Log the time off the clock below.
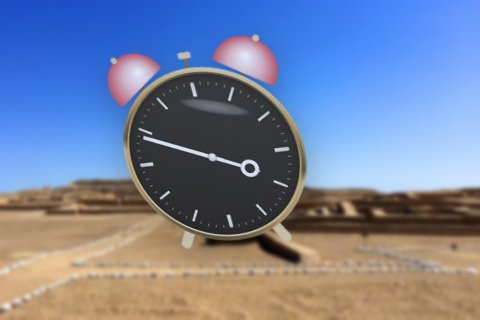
3:49
